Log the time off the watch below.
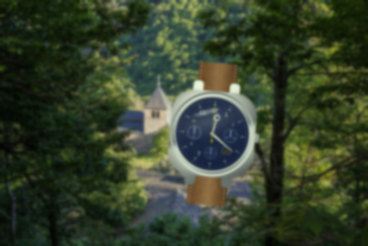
12:21
